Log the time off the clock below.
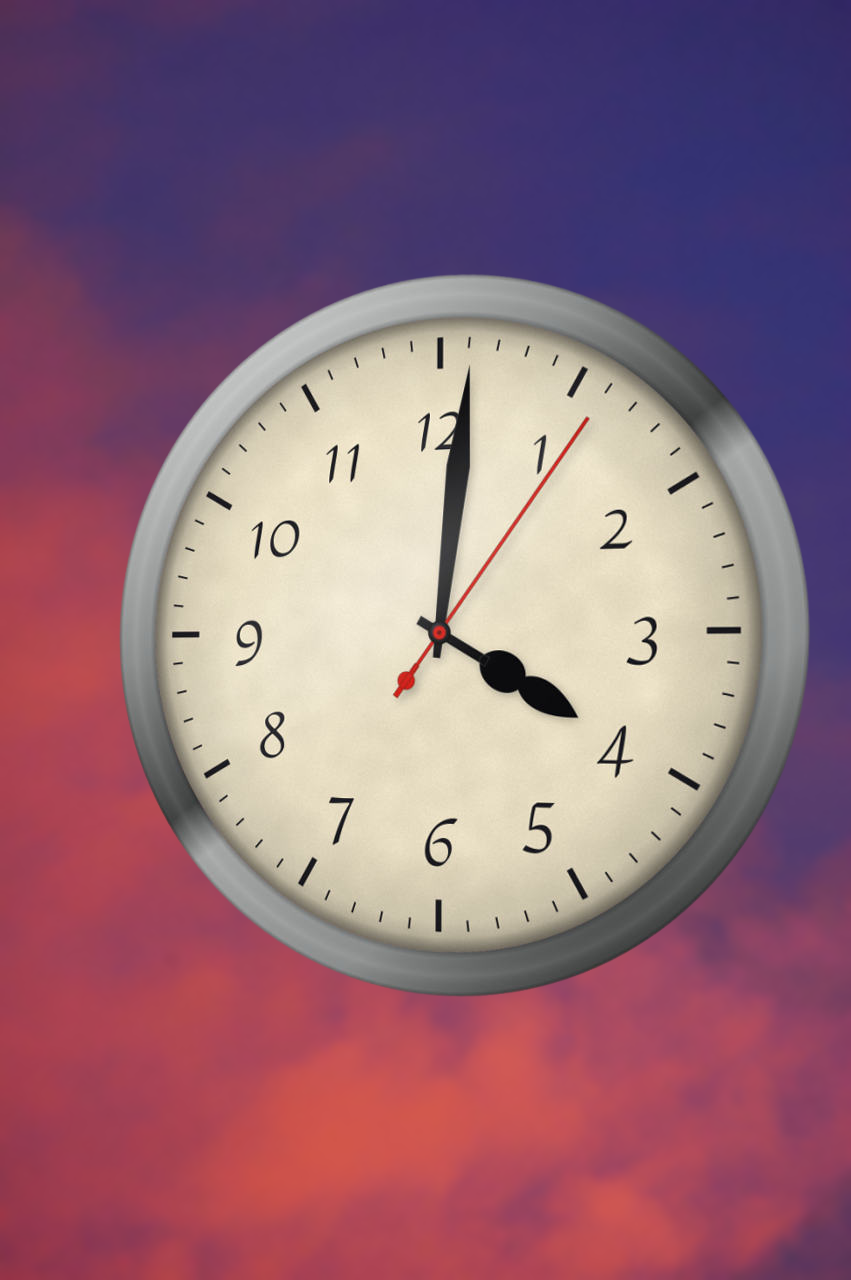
4:01:06
